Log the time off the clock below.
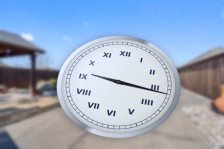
9:16
